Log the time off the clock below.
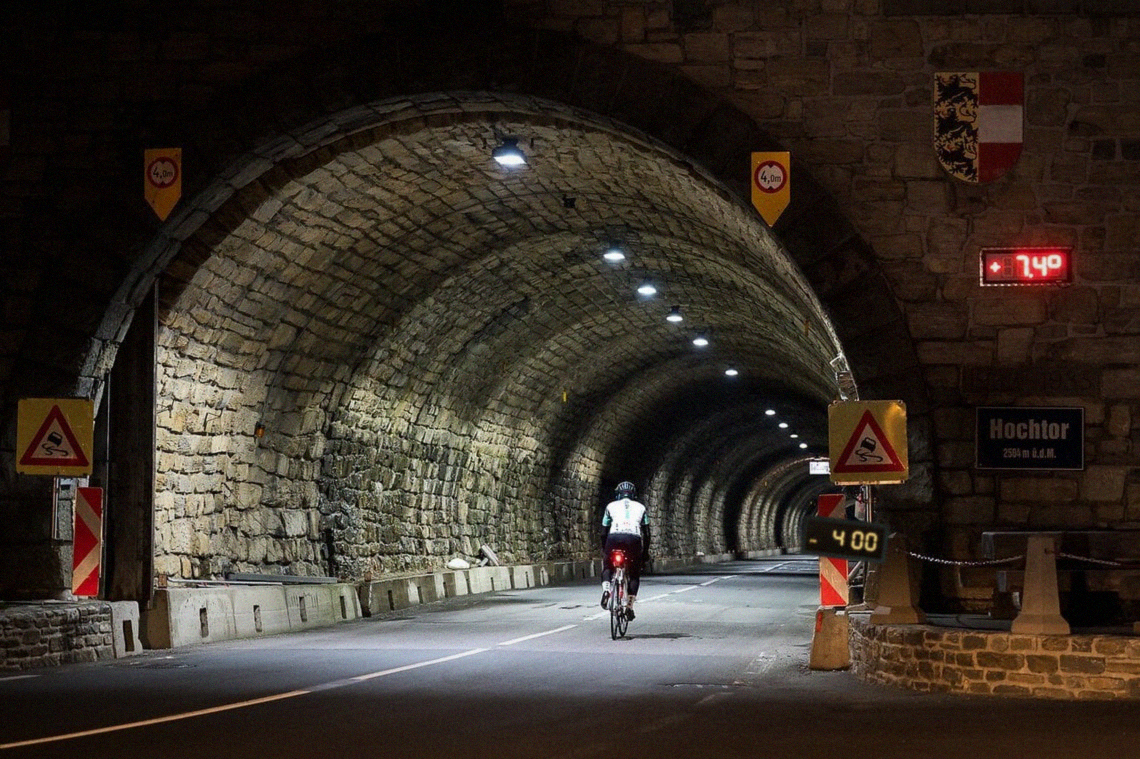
4:00
